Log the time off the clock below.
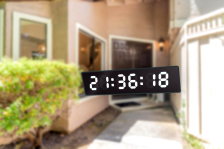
21:36:18
